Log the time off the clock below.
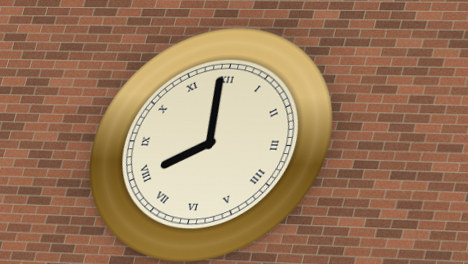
7:59
